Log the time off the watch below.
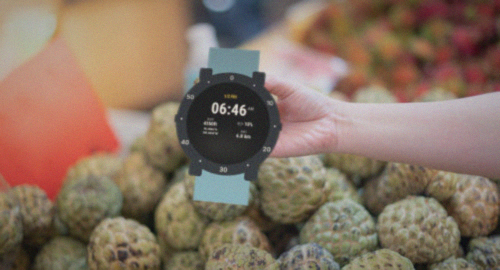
6:46
